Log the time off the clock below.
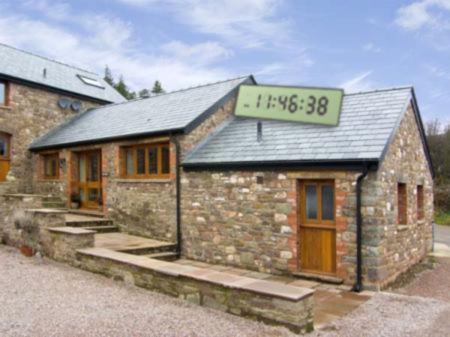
11:46:38
